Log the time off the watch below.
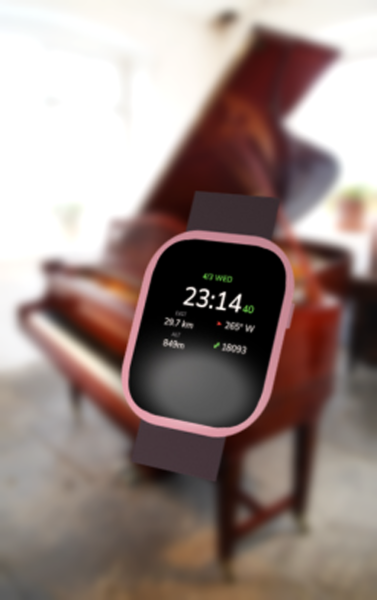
23:14
